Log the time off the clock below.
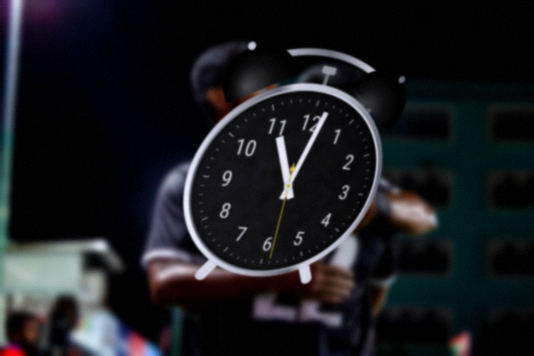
11:01:29
